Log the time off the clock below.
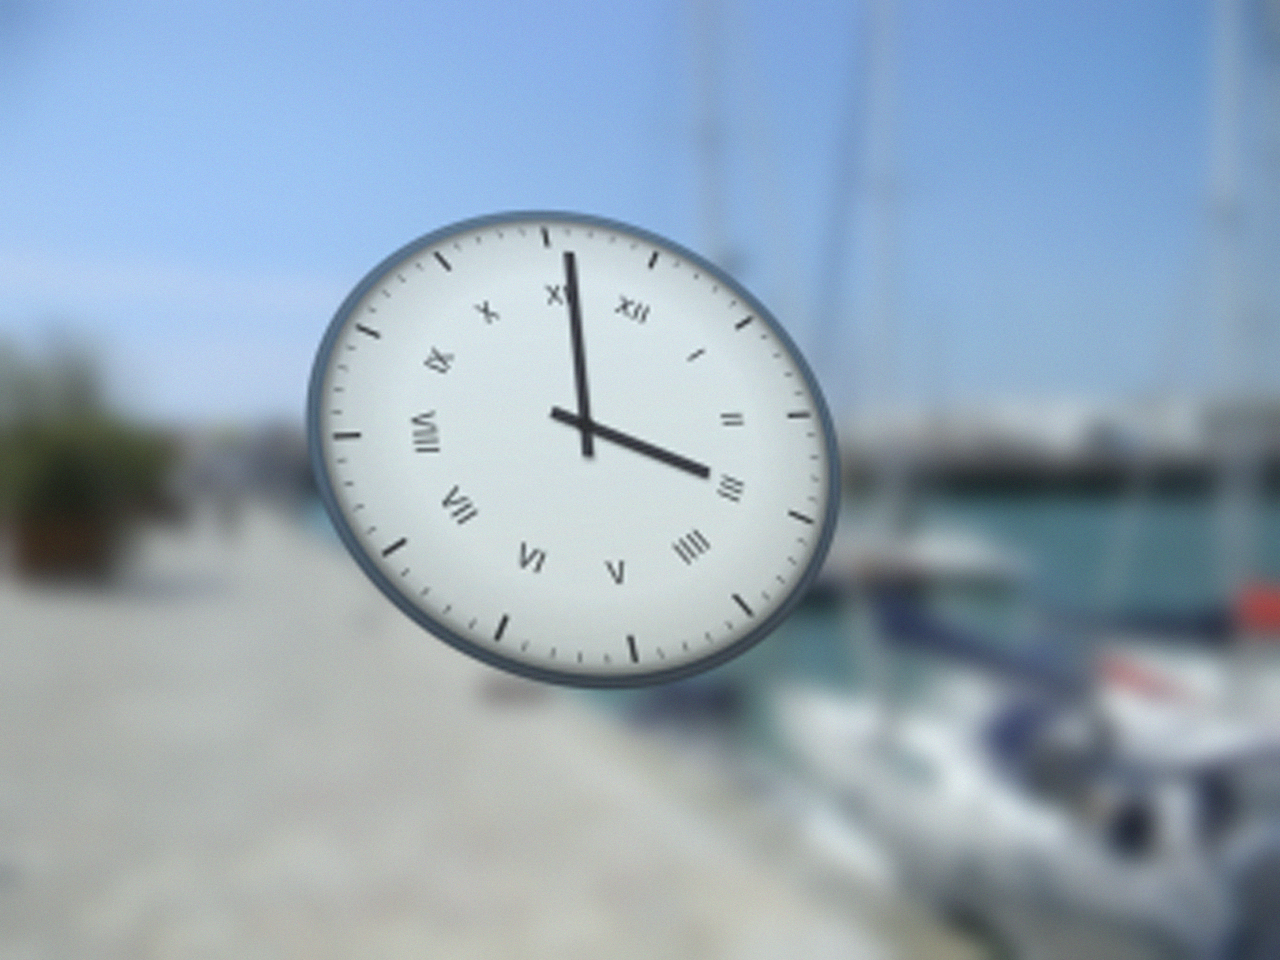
2:56
